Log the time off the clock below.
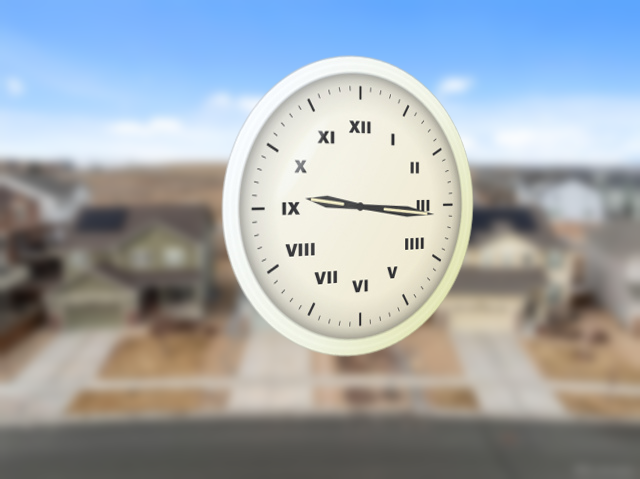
9:16
